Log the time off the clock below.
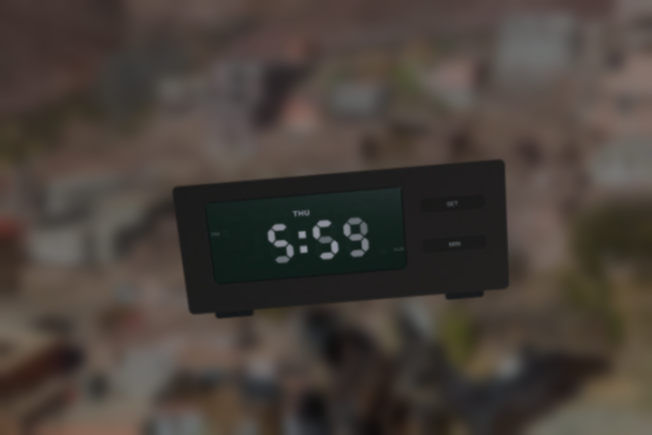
5:59
